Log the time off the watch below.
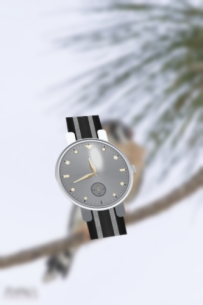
11:42
